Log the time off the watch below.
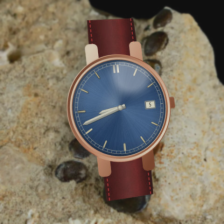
8:42
